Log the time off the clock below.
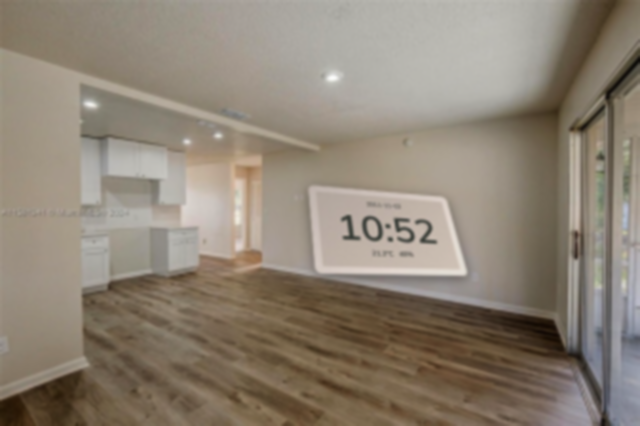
10:52
